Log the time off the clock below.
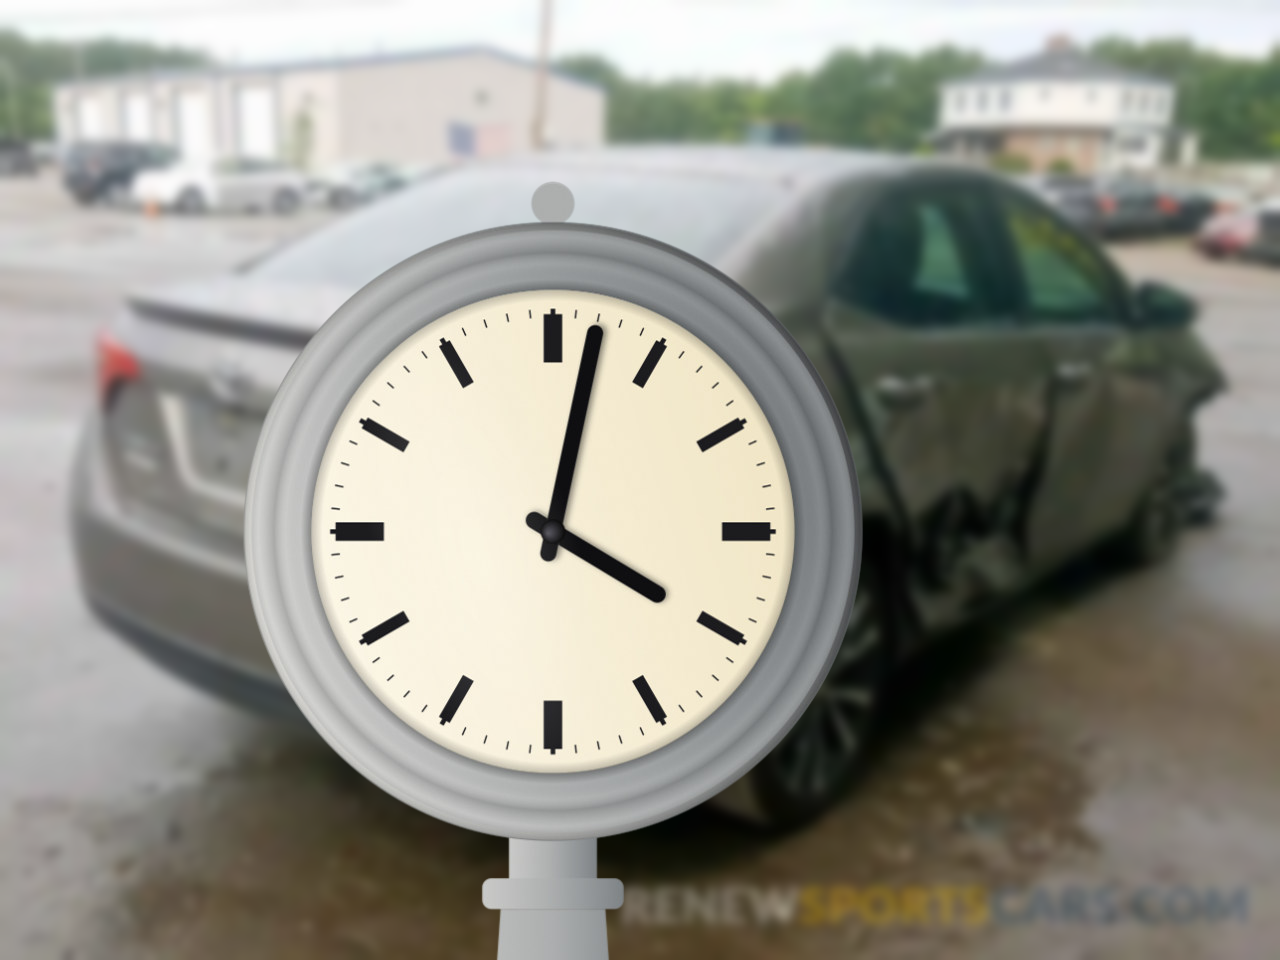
4:02
